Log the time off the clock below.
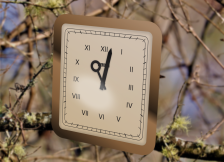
11:02
